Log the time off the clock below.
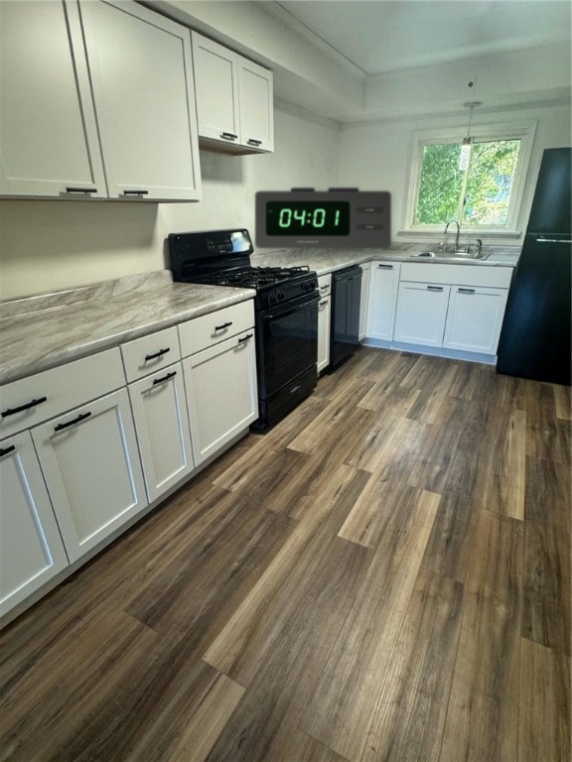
4:01
